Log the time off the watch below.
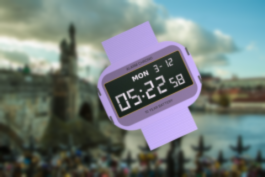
5:22:58
